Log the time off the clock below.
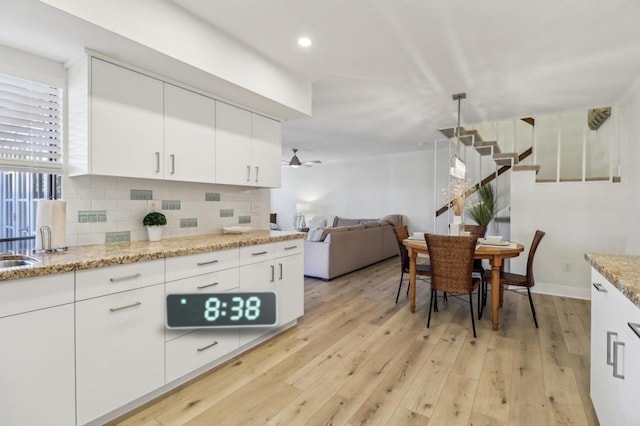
8:38
